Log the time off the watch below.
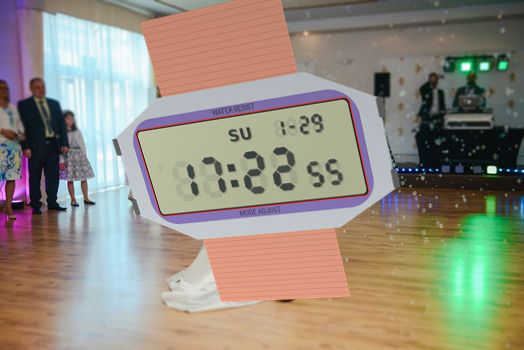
17:22:55
